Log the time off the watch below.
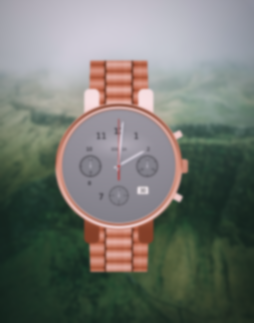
2:01
